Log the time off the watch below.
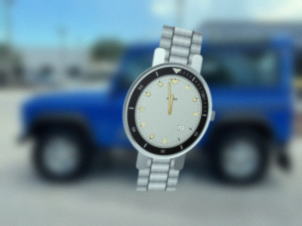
11:58
